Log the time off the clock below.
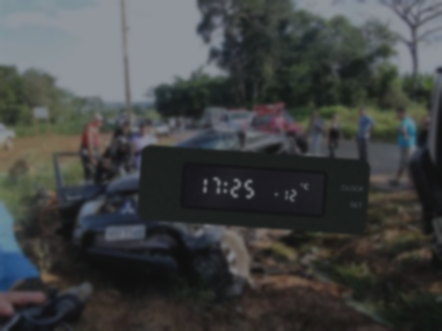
17:25
